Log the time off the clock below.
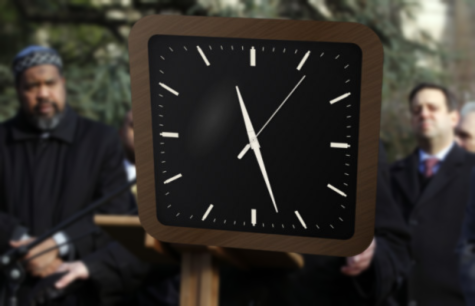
11:27:06
